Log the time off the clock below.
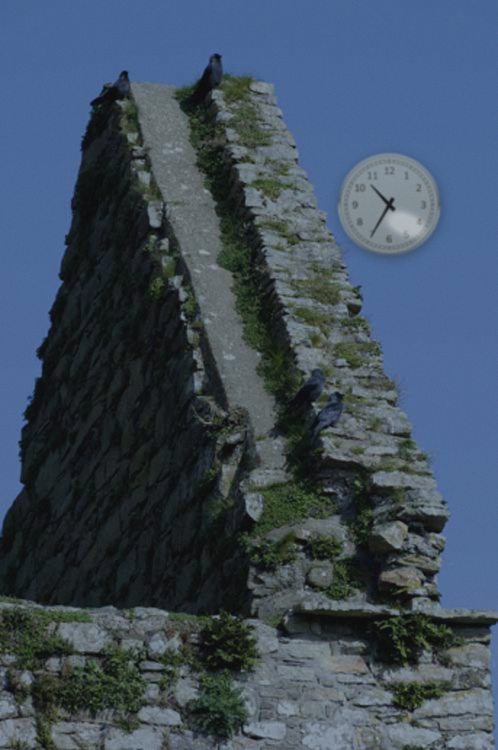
10:35
